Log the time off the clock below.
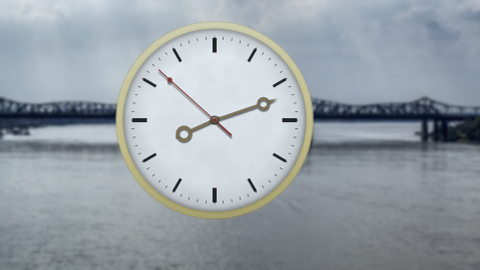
8:11:52
